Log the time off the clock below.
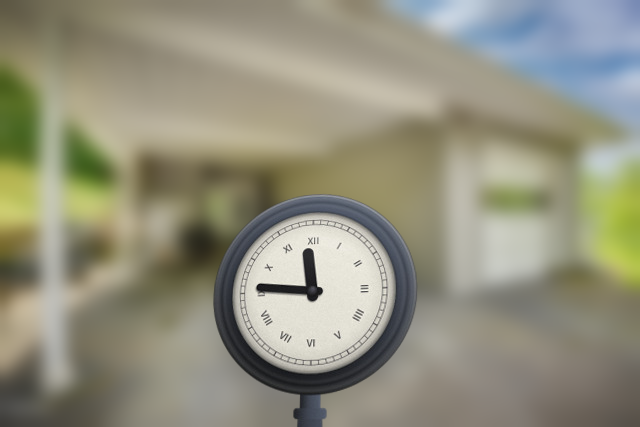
11:46
